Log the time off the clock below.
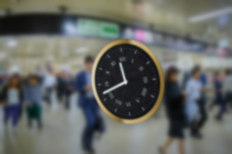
11:42
